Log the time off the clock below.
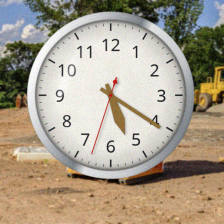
5:20:33
